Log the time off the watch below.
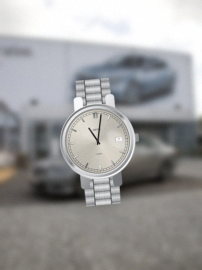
11:02
